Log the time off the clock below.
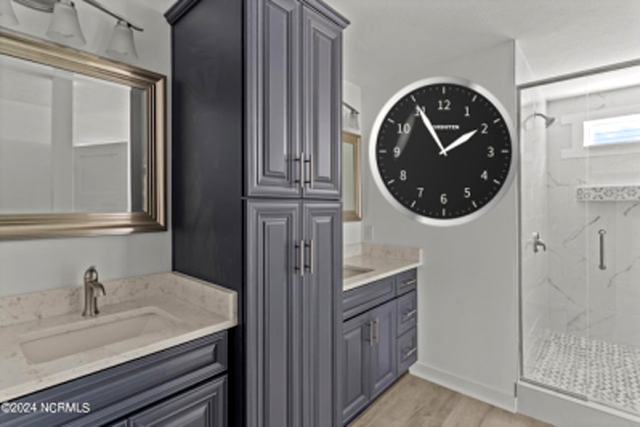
1:55
